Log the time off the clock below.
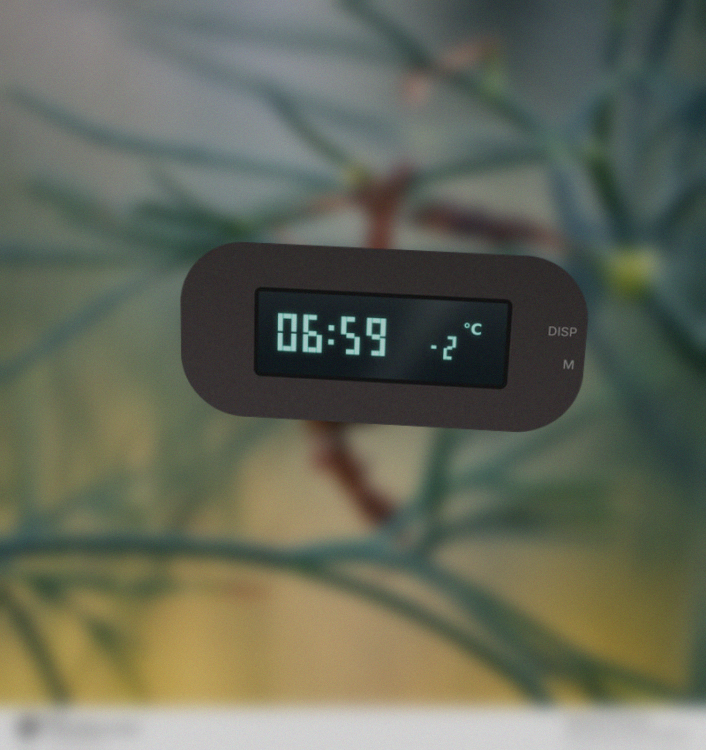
6:59
